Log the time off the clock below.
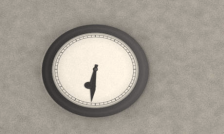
6:31
